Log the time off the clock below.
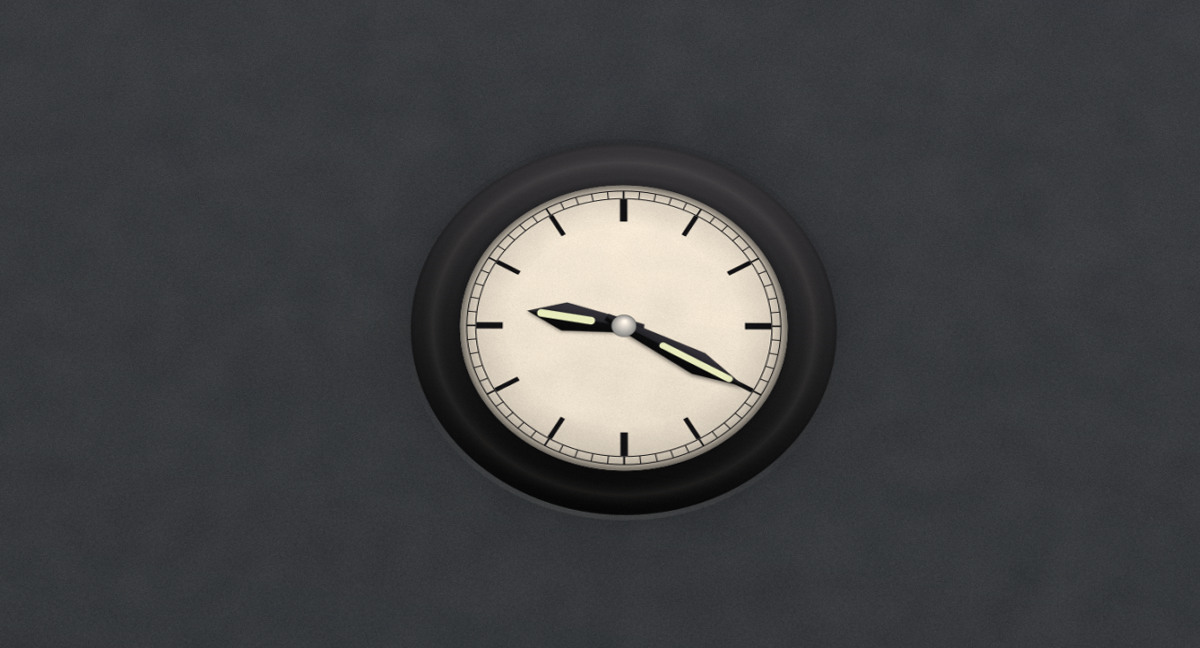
9:20
